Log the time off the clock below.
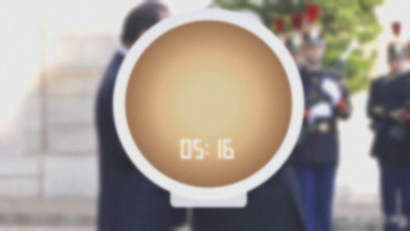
5:16
